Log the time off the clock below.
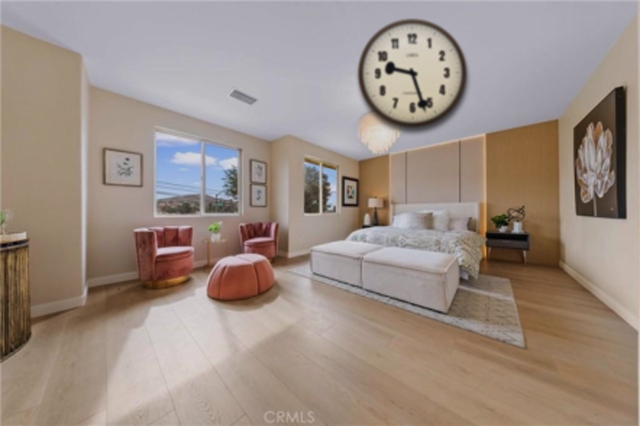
9:27
